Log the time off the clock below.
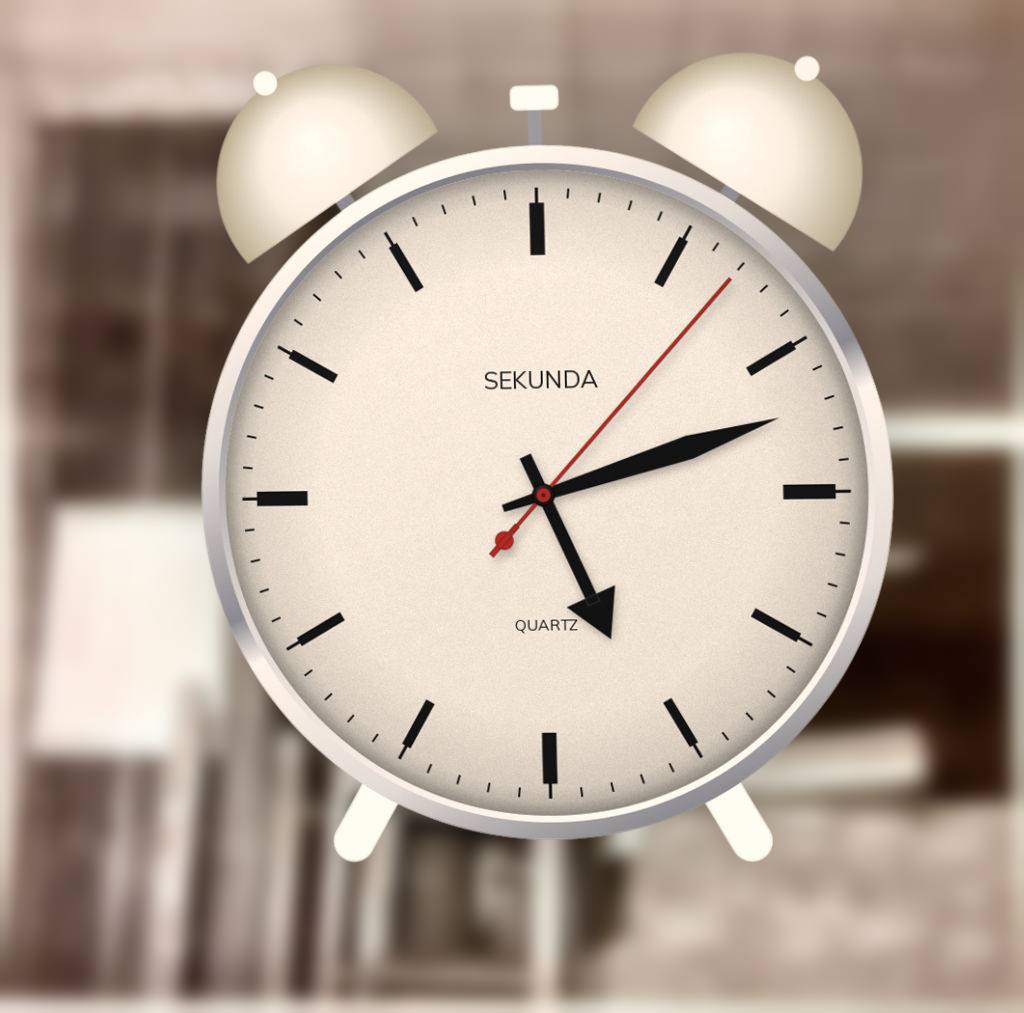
5:12:07
